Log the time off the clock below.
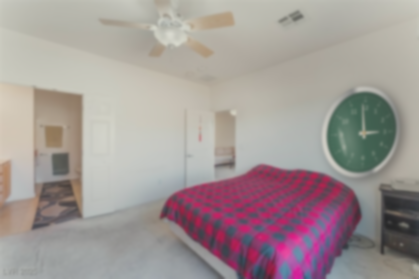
2:59
